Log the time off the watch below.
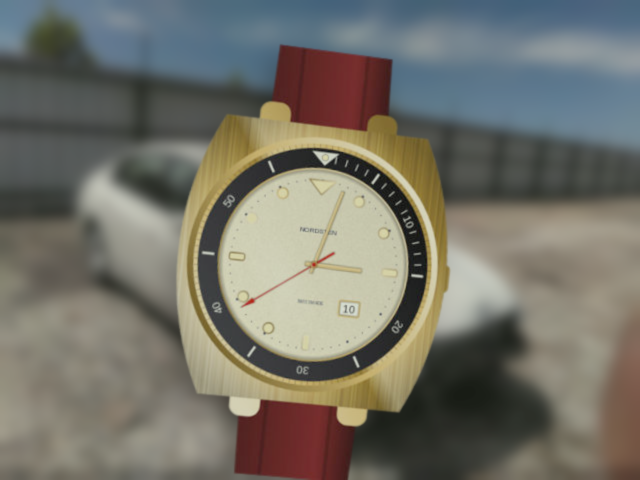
3:02:39
